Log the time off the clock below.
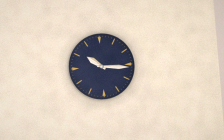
10:16
